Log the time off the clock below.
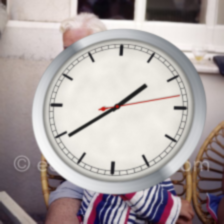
1:39:13
